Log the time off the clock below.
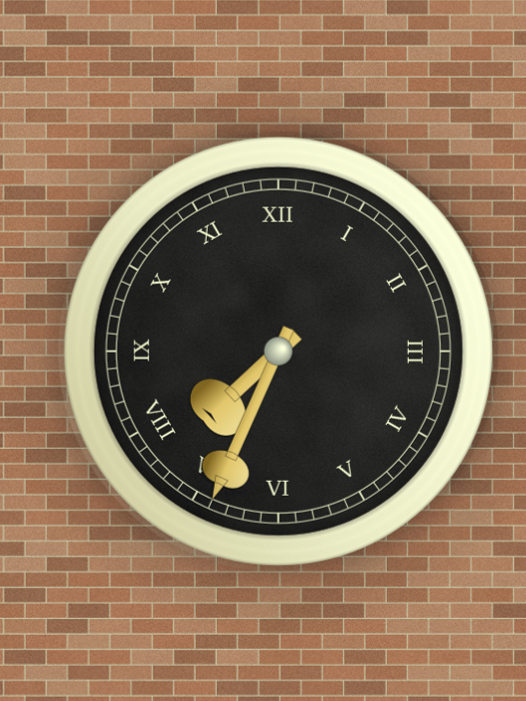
7:34
